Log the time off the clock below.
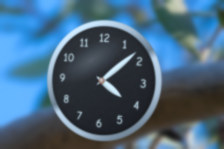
4:08
